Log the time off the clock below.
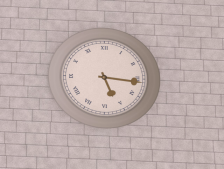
5:16
